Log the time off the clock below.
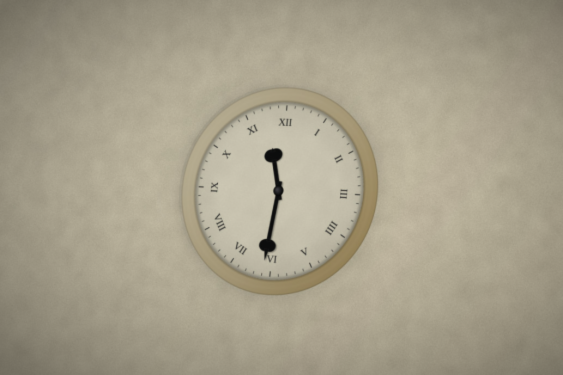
11:31
